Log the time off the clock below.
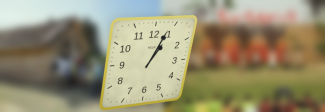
1:04
